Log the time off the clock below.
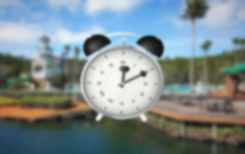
12:10
